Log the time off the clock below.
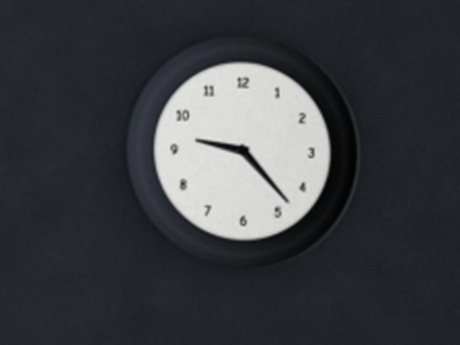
9:23
